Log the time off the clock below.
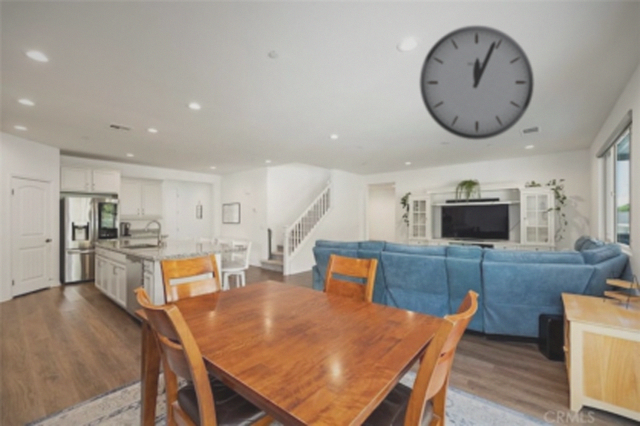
12:04
